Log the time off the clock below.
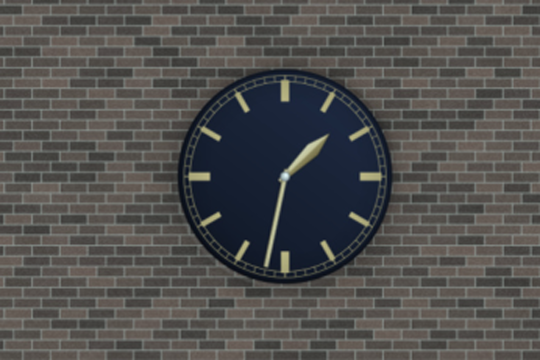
1:32
